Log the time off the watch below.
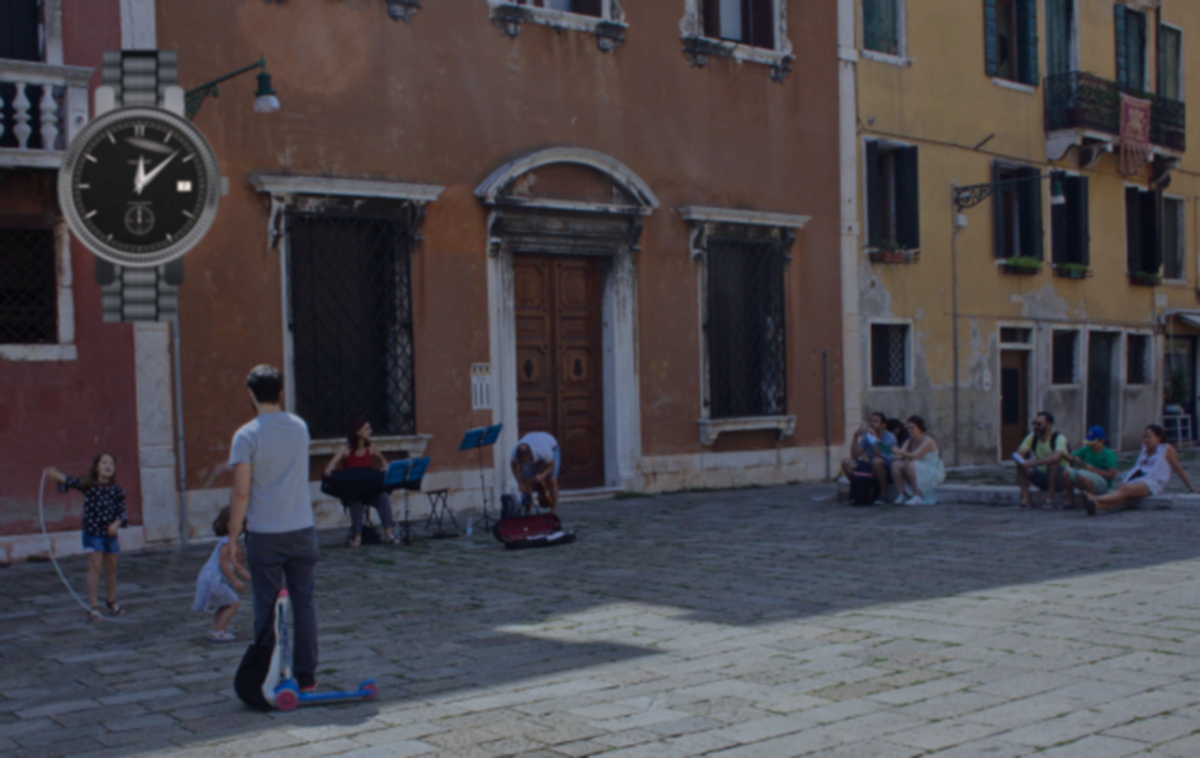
12:08
